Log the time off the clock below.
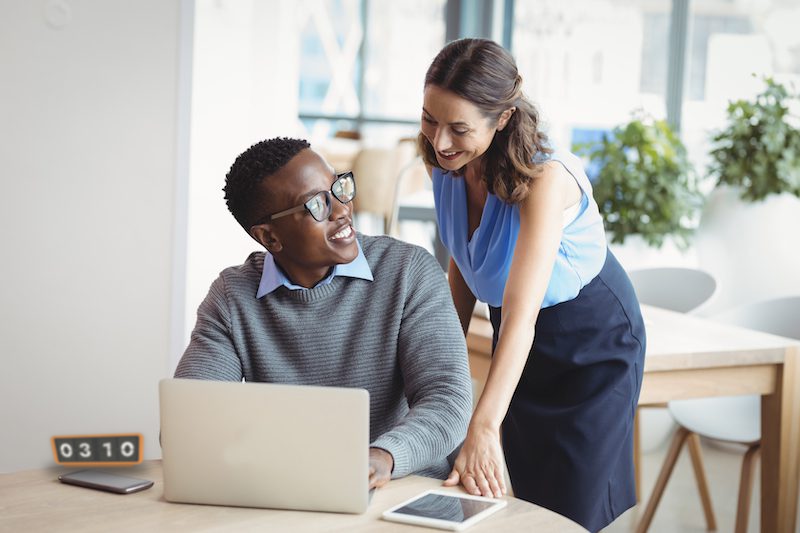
3:10
